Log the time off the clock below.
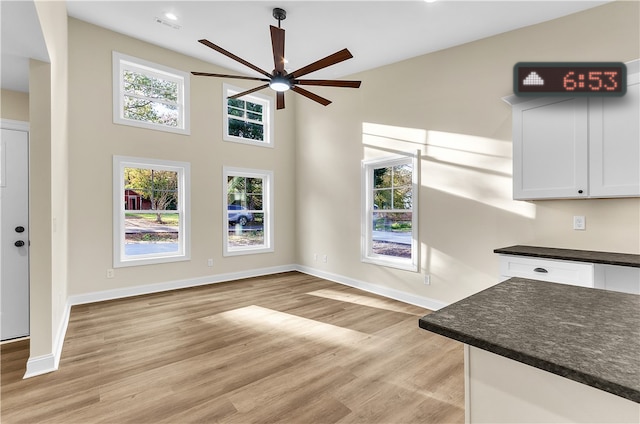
6:53
